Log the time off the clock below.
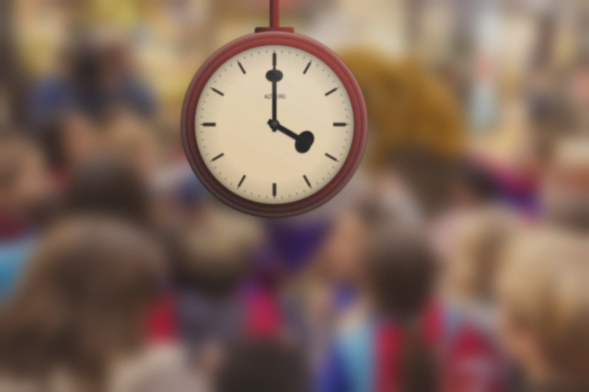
4:00
